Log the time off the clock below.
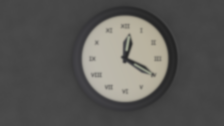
12:20
